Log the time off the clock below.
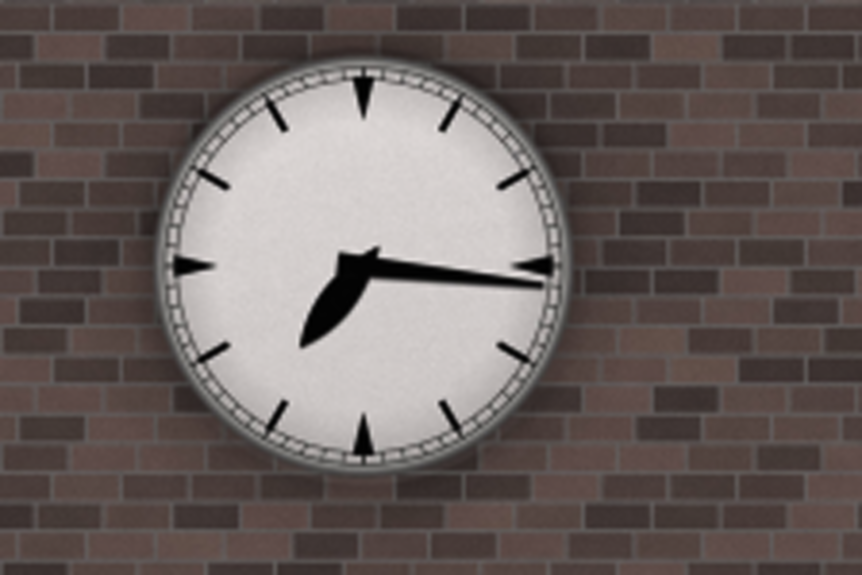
7:16
